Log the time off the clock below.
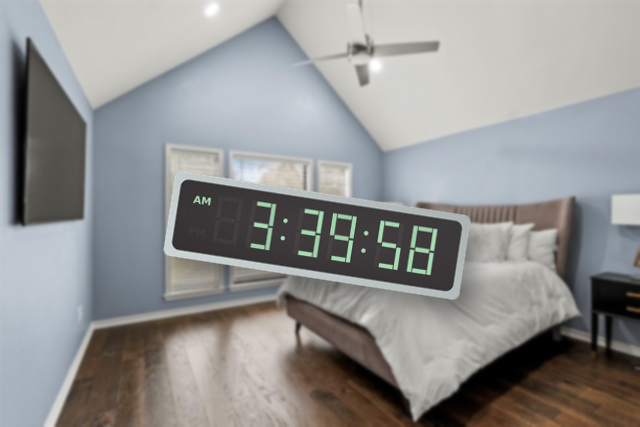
3:39:58
